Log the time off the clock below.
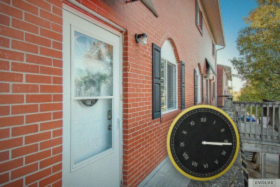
3:16
